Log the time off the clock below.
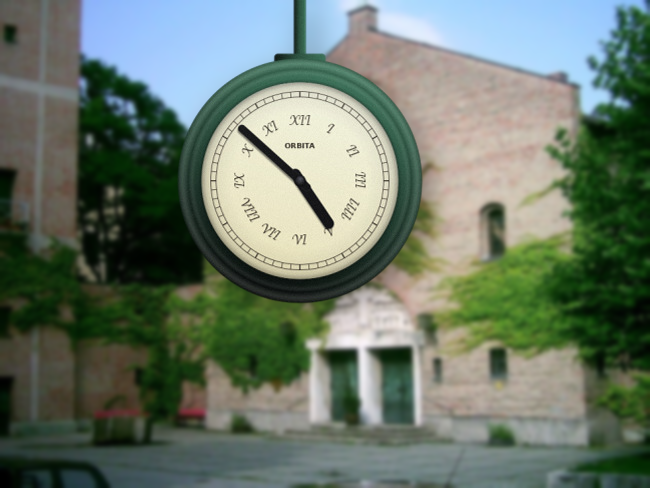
4:52
